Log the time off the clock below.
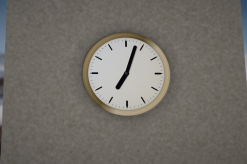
7:03
